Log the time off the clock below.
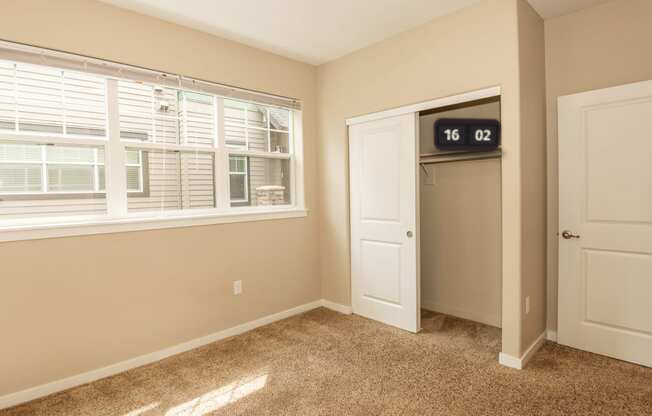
16:02
